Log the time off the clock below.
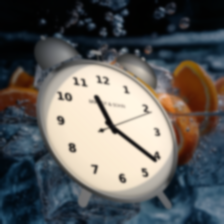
11:21:11
